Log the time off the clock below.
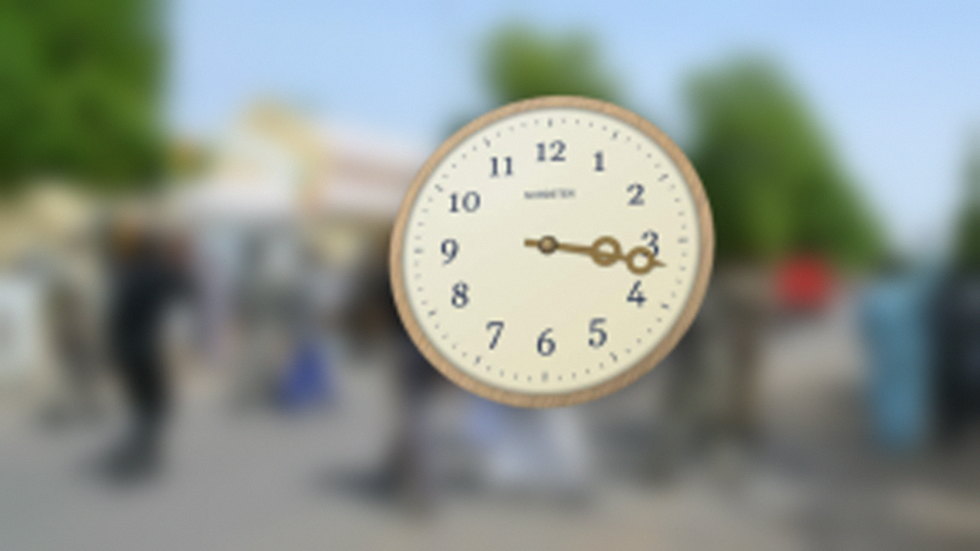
3:17
